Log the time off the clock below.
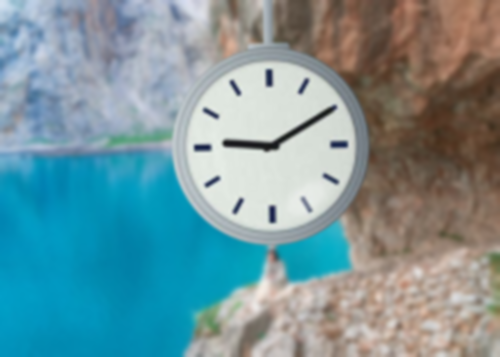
9:10
